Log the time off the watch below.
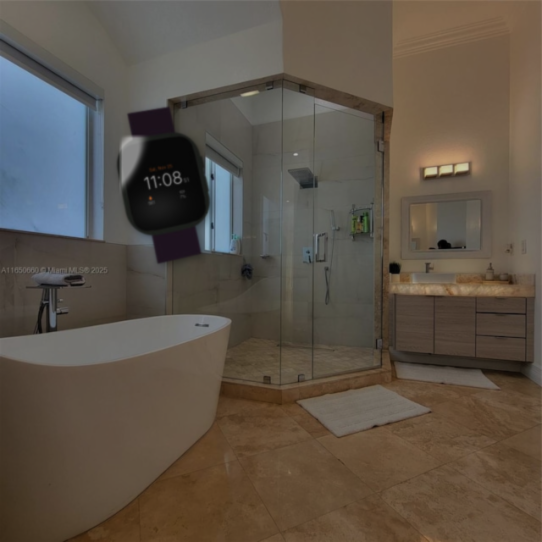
11:08
